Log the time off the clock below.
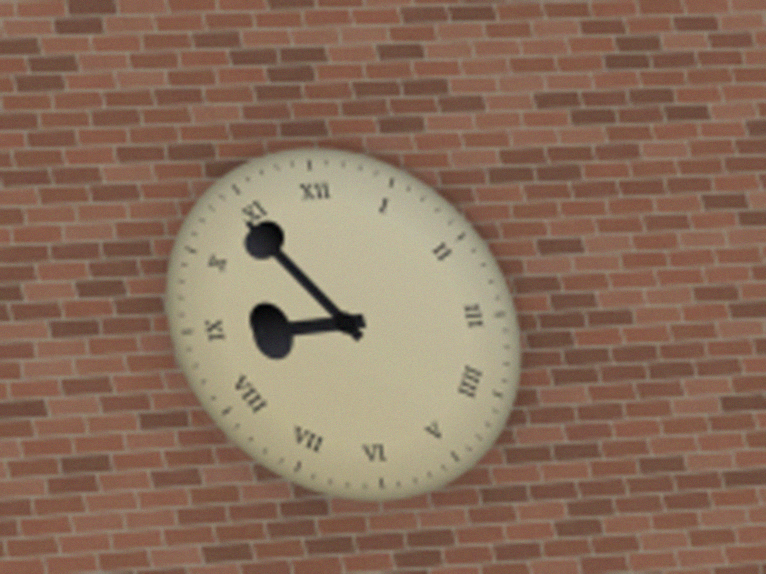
8:54
